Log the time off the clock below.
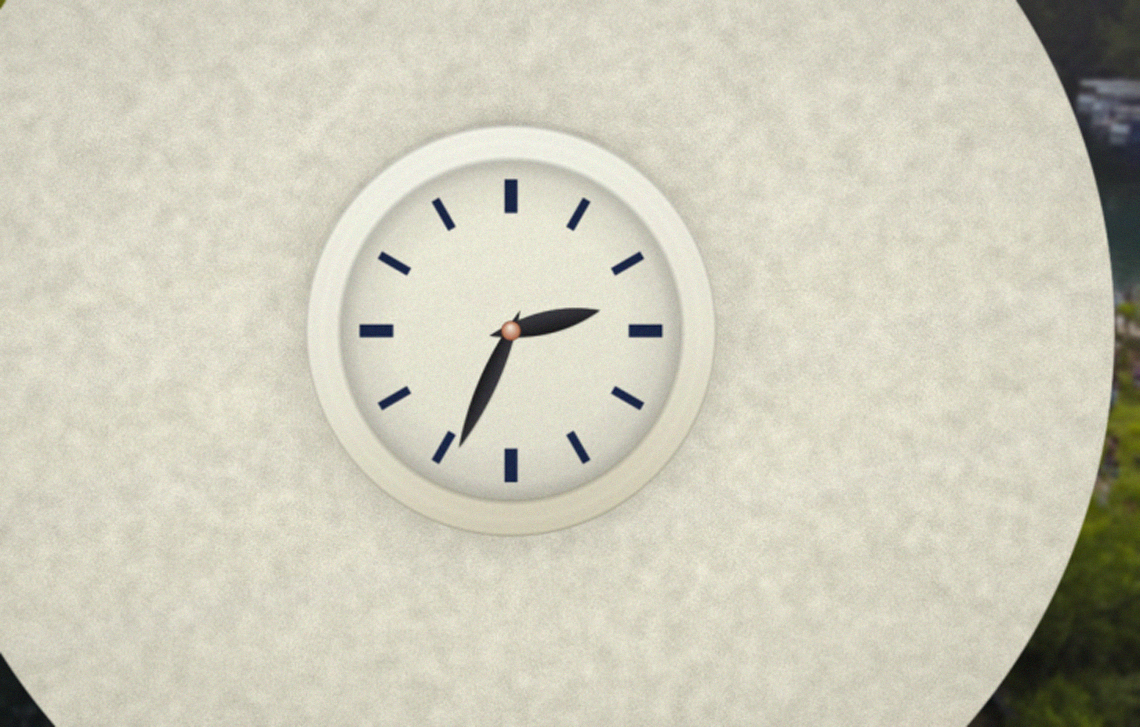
2:34
